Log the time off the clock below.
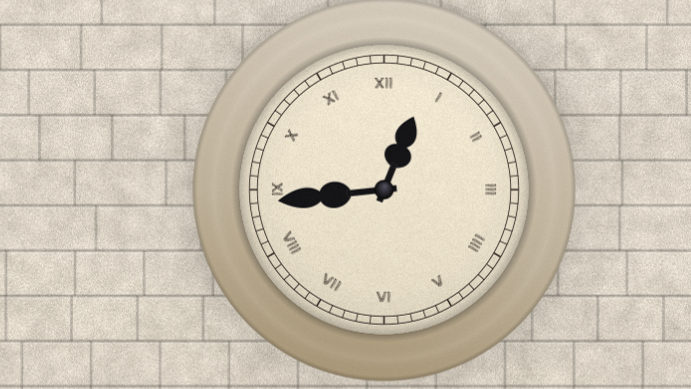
12:44
